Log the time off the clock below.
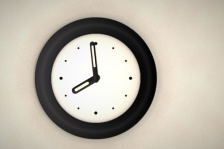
7:59
